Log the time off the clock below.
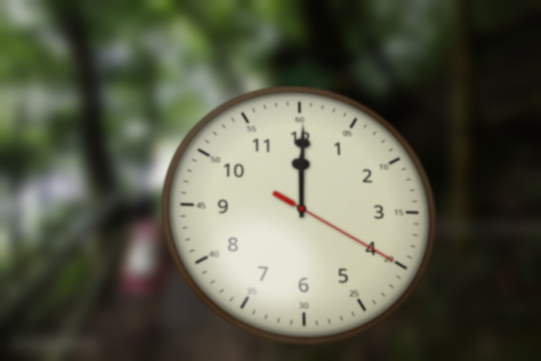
12:00:20
